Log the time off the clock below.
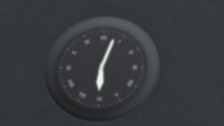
6:03
